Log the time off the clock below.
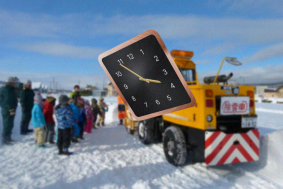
3:54
